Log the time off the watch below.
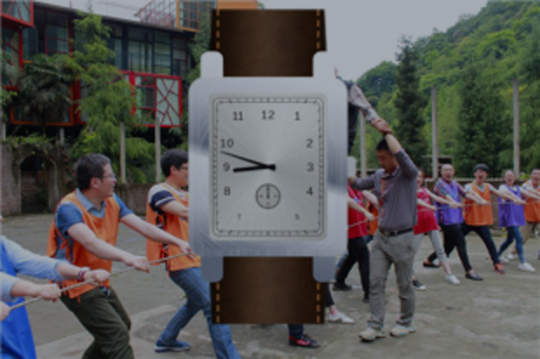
8:48
